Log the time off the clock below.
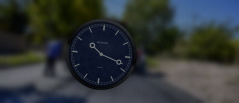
10:18
